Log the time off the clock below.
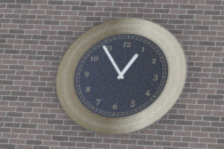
12:54
